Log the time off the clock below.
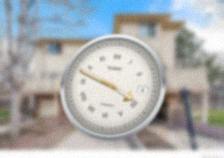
3:48
